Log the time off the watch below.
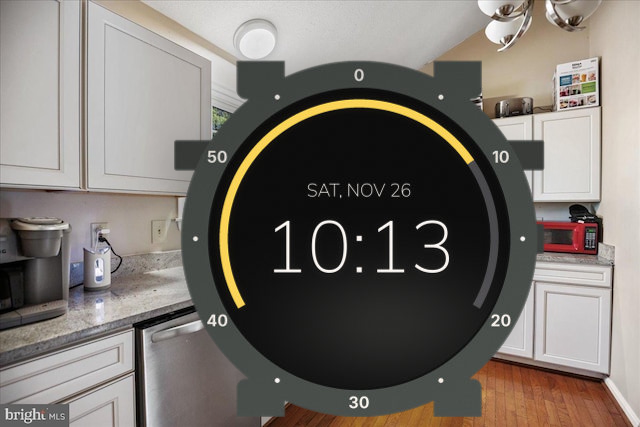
10:13
